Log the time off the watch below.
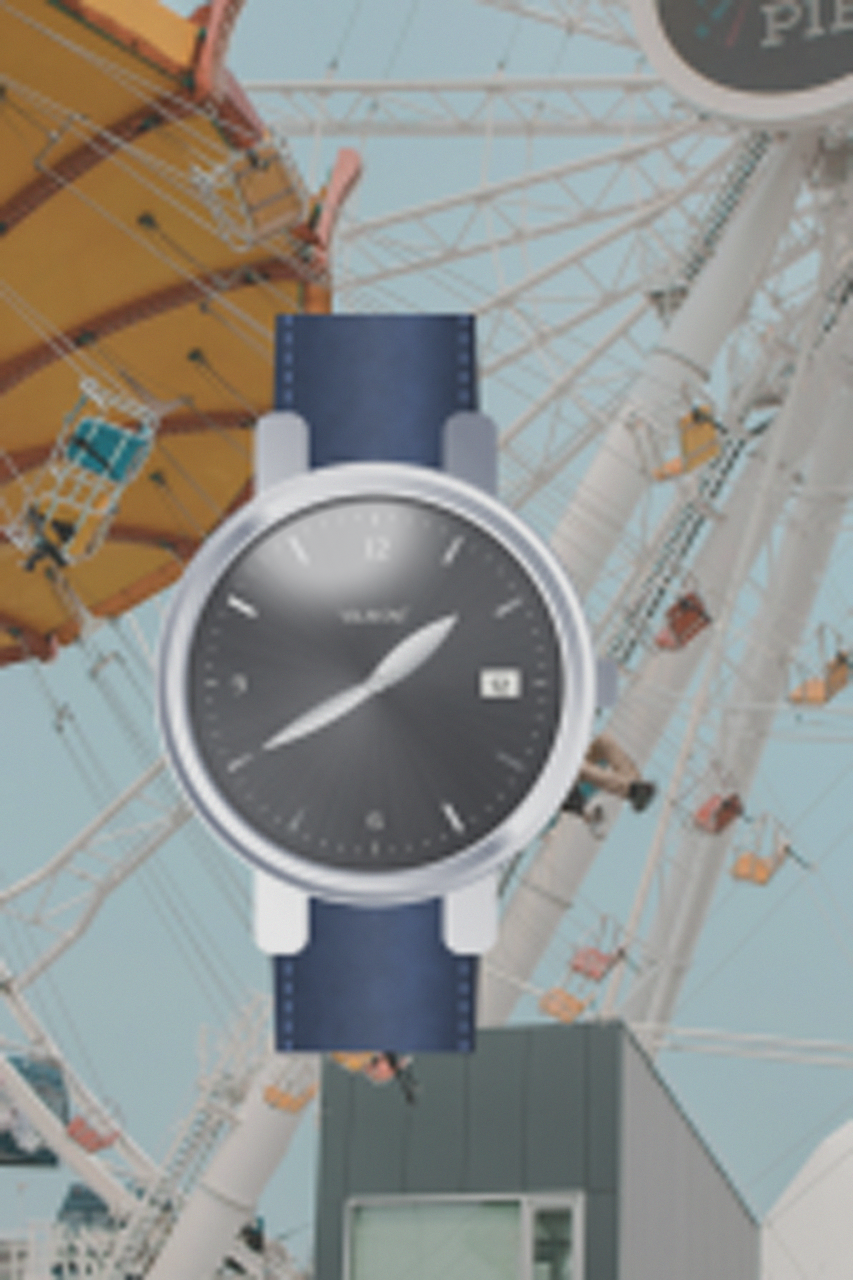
1:40
